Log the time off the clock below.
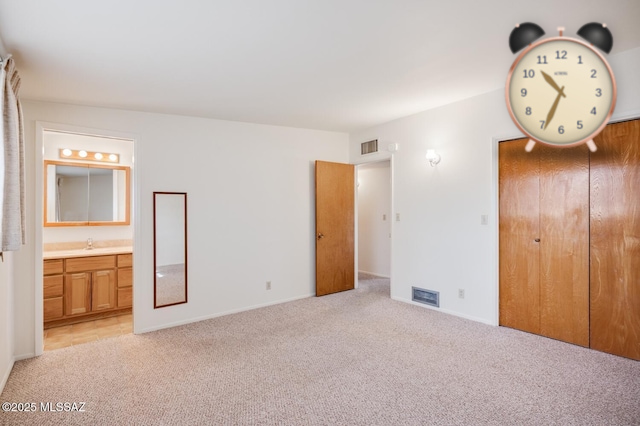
10:34
